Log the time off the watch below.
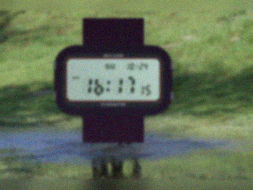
16:17
